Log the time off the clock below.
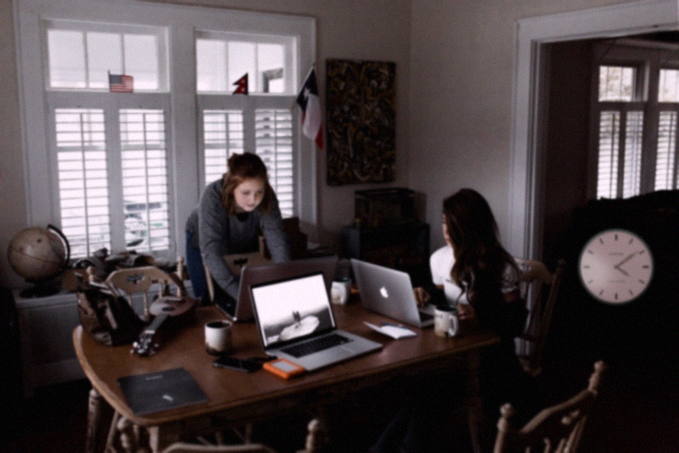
4:09
